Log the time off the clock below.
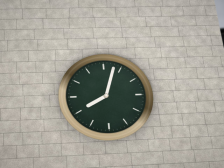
8:03
